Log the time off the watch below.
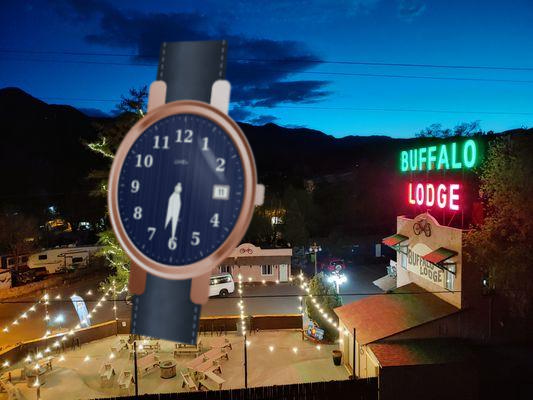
6:30
